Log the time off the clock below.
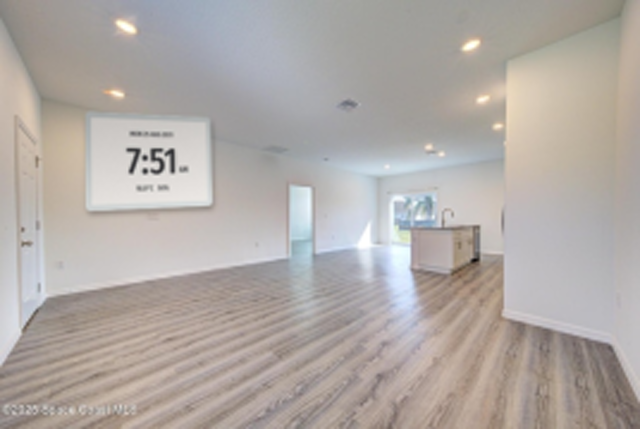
7:51
